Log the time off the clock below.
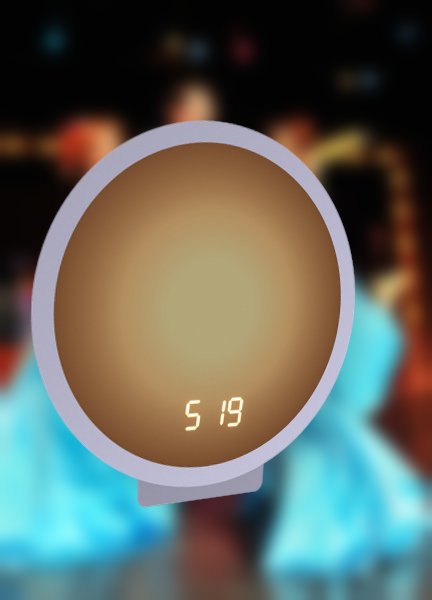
5:19
